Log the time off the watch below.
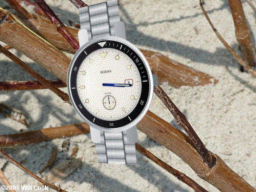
3:16
